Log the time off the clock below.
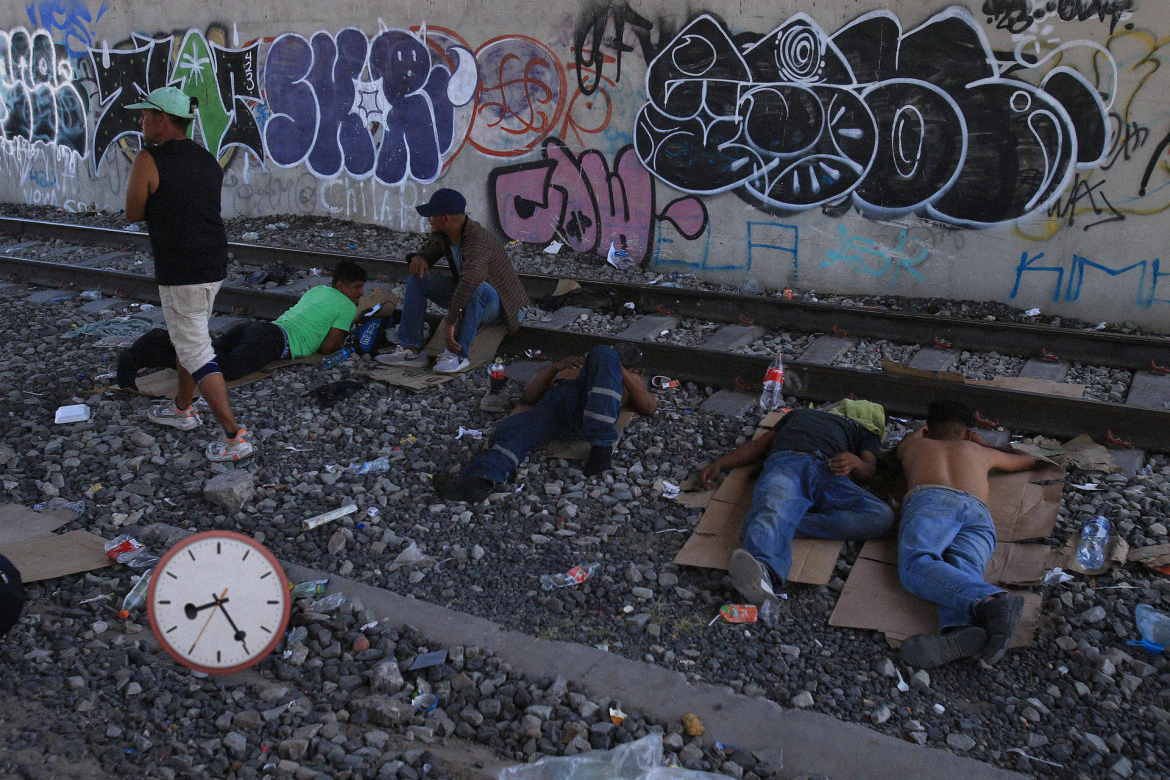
8:24:35
